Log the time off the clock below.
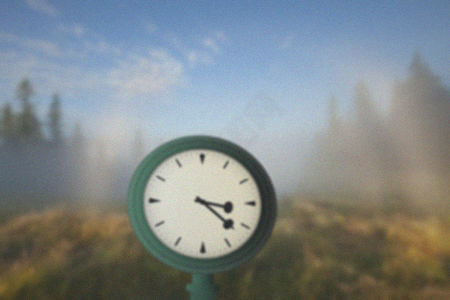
3:22
